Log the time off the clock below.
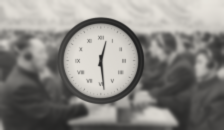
12:29
